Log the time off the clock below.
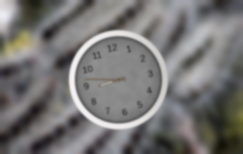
8:47
